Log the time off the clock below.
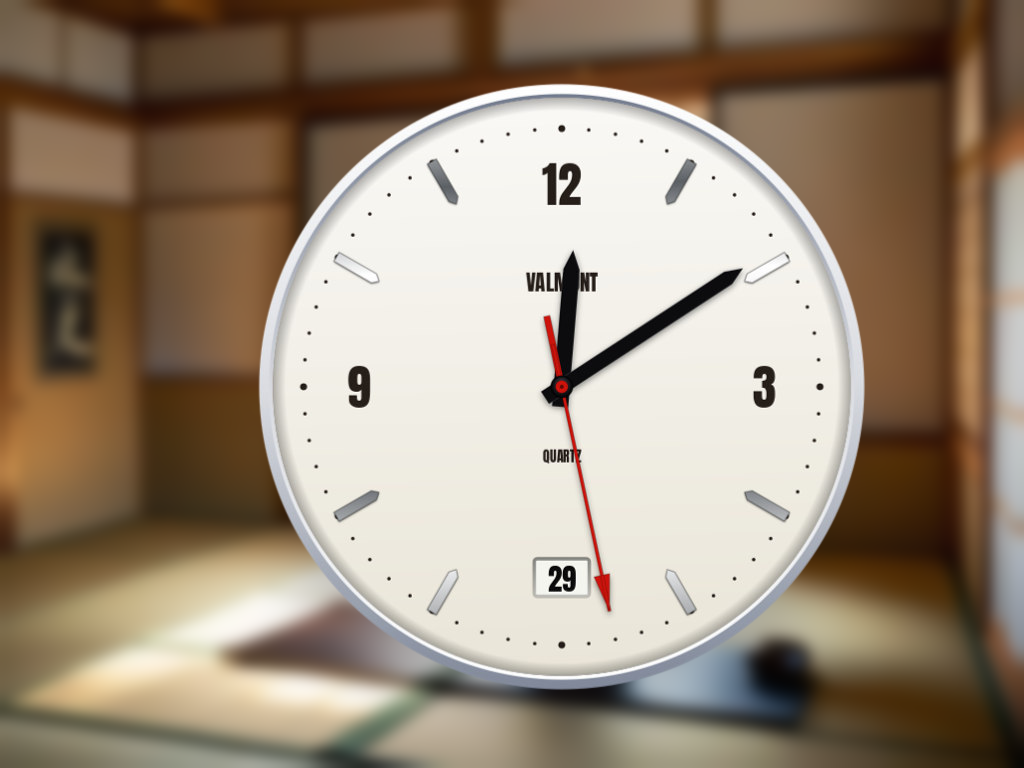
12:09:28
